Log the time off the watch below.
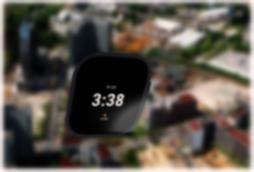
3:38
